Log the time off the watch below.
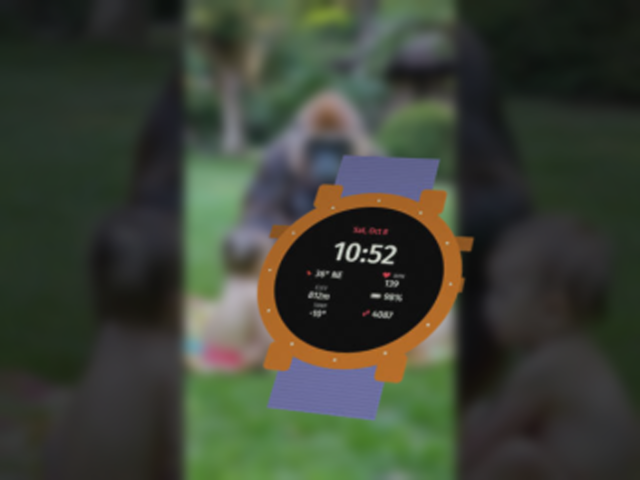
10:52
